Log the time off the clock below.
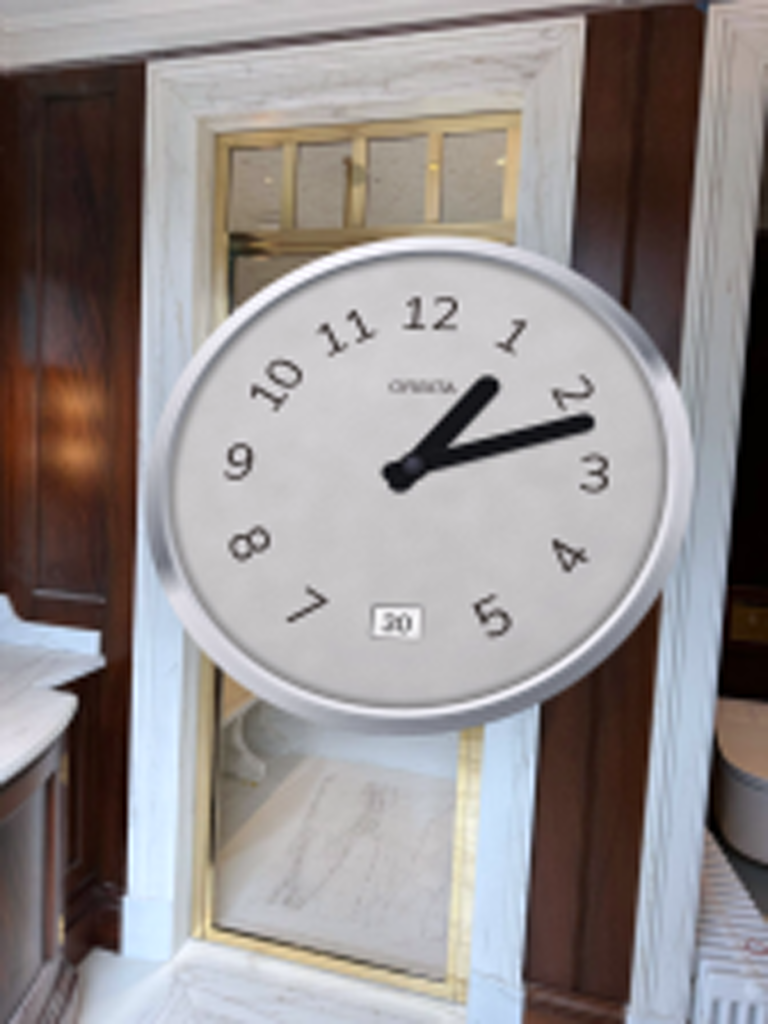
1:12
